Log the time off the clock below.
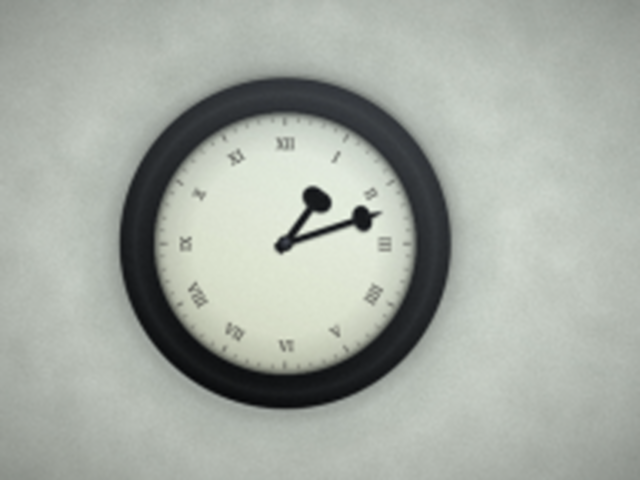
1:12
